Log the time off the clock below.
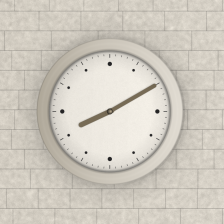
8:10
